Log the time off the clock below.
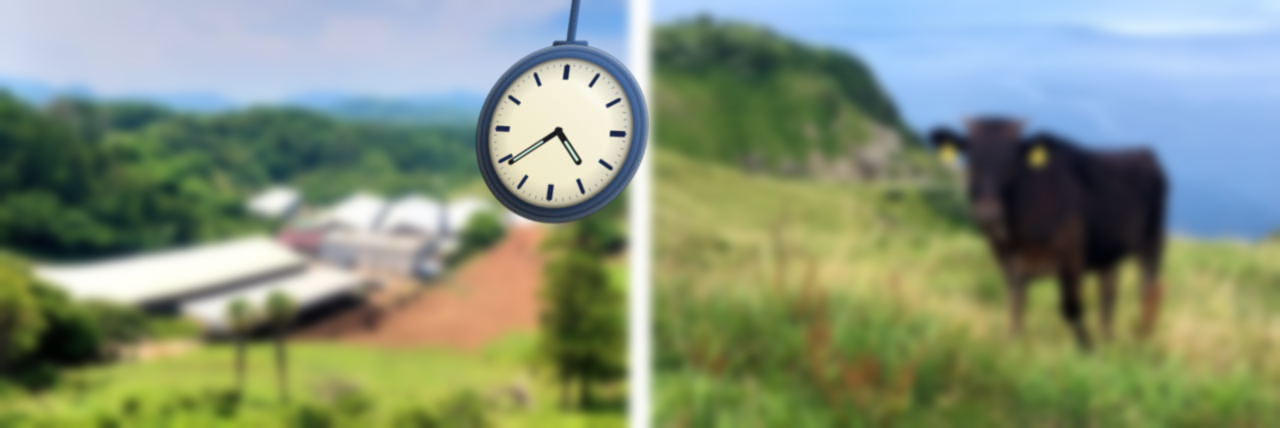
4:39
